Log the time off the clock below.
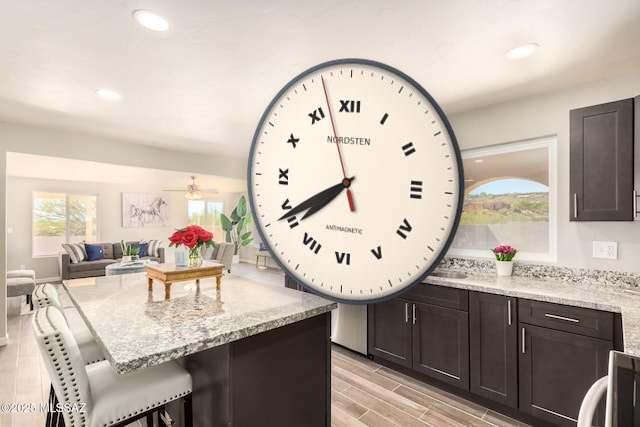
7:39:57
